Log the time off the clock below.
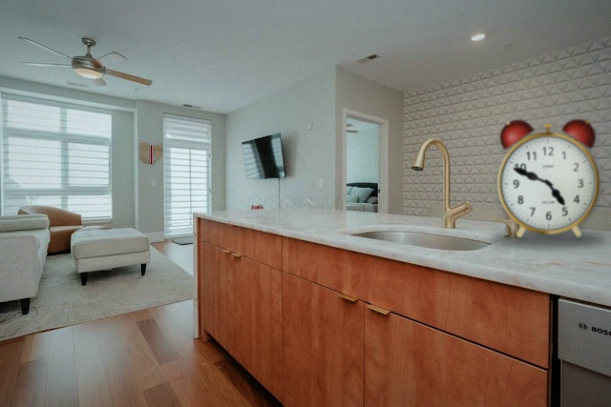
4:49
